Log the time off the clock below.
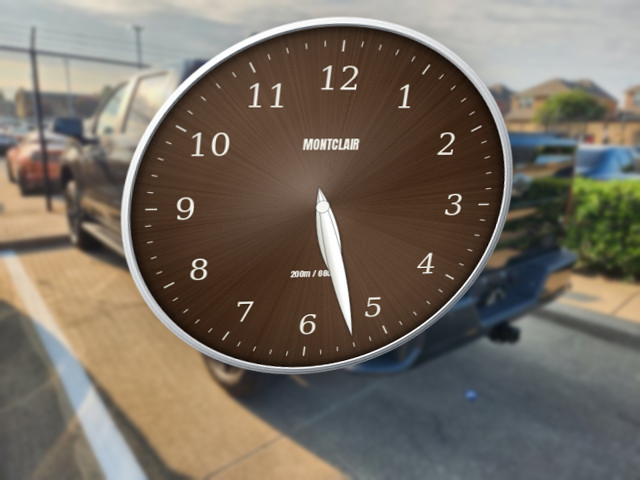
5:27
